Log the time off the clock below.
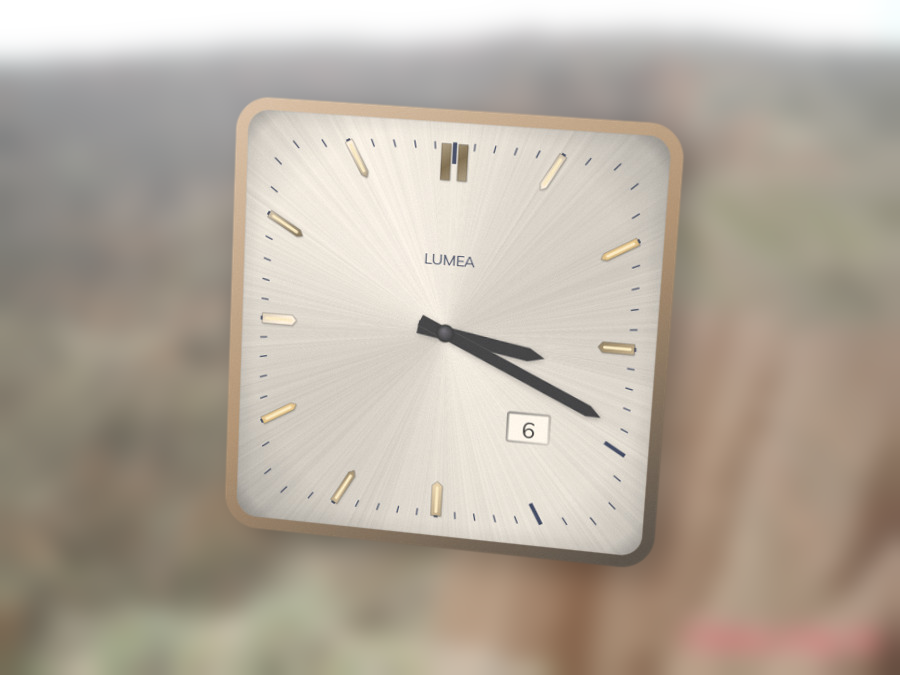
3:19
